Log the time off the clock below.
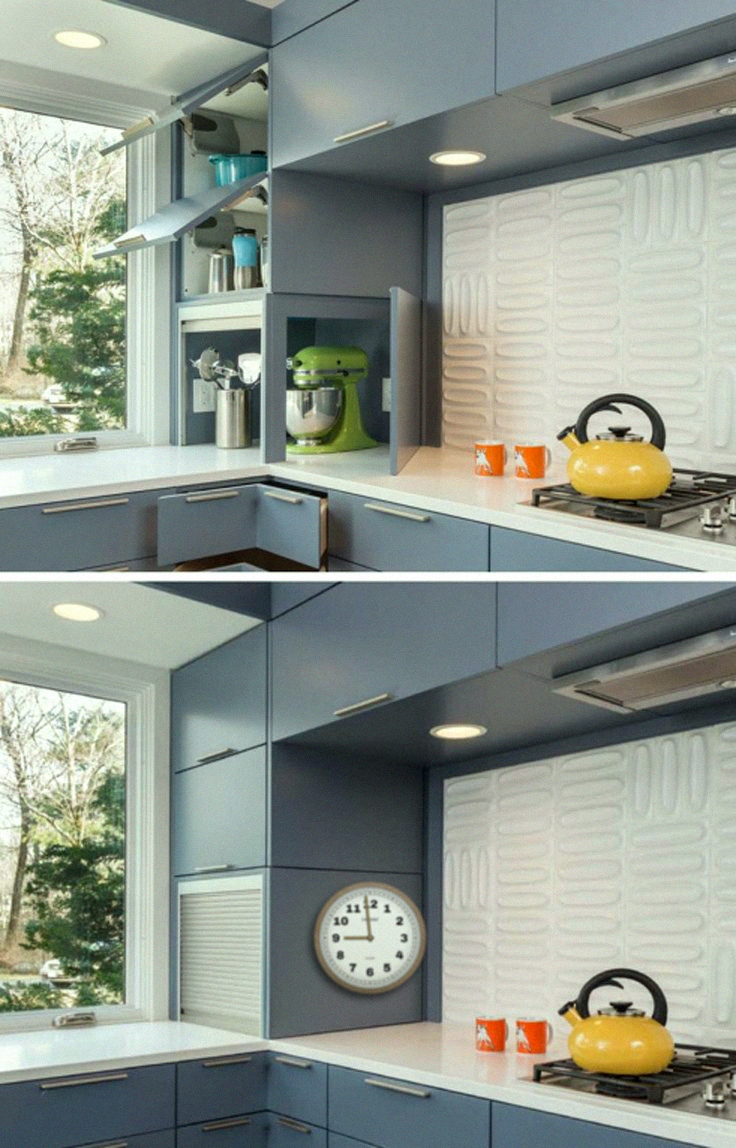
8:59
